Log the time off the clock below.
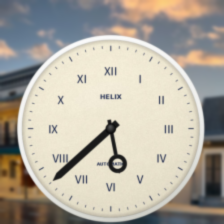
5:38
